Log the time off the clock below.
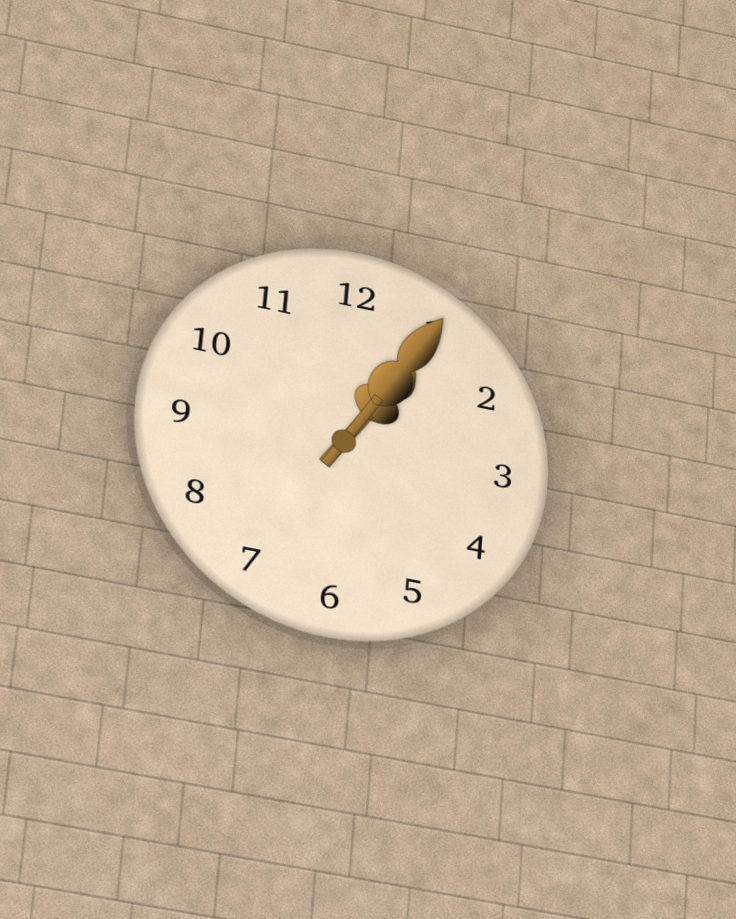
1:05
